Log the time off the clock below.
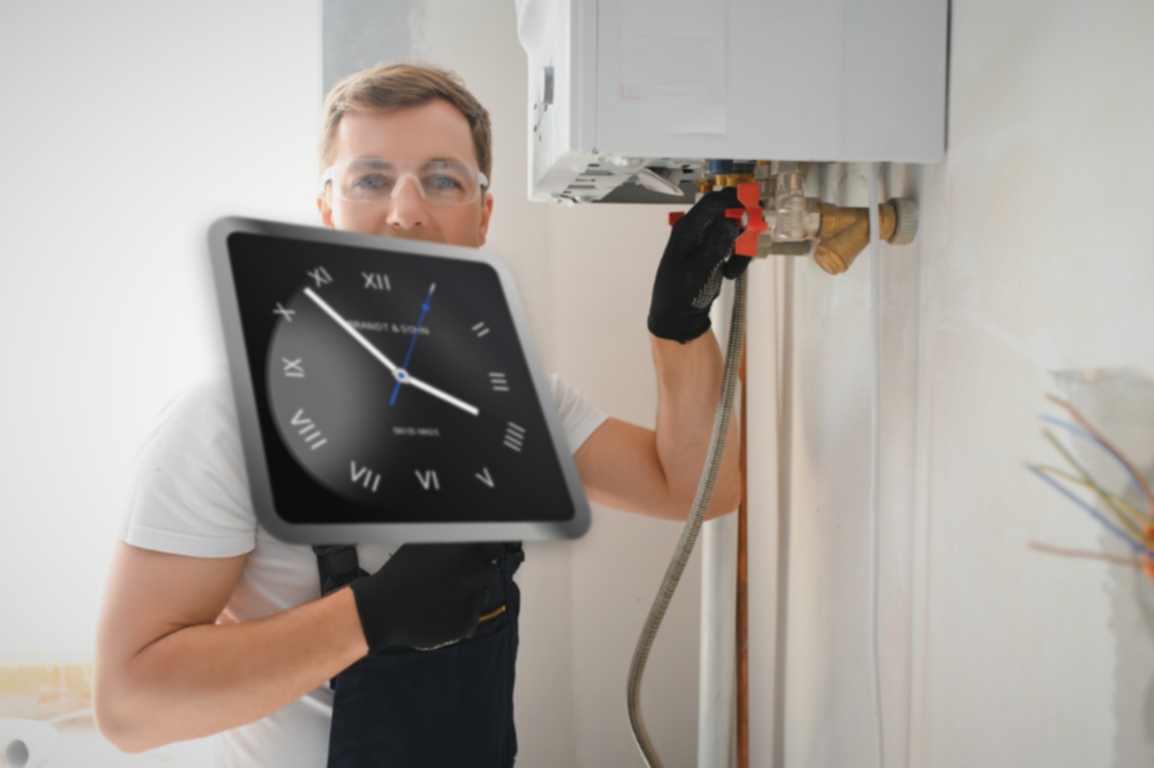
3:53:05
